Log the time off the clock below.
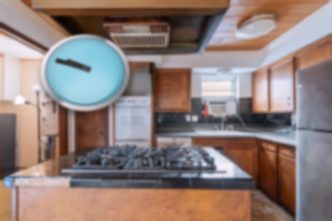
9:48
